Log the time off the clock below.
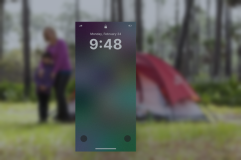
9:48
